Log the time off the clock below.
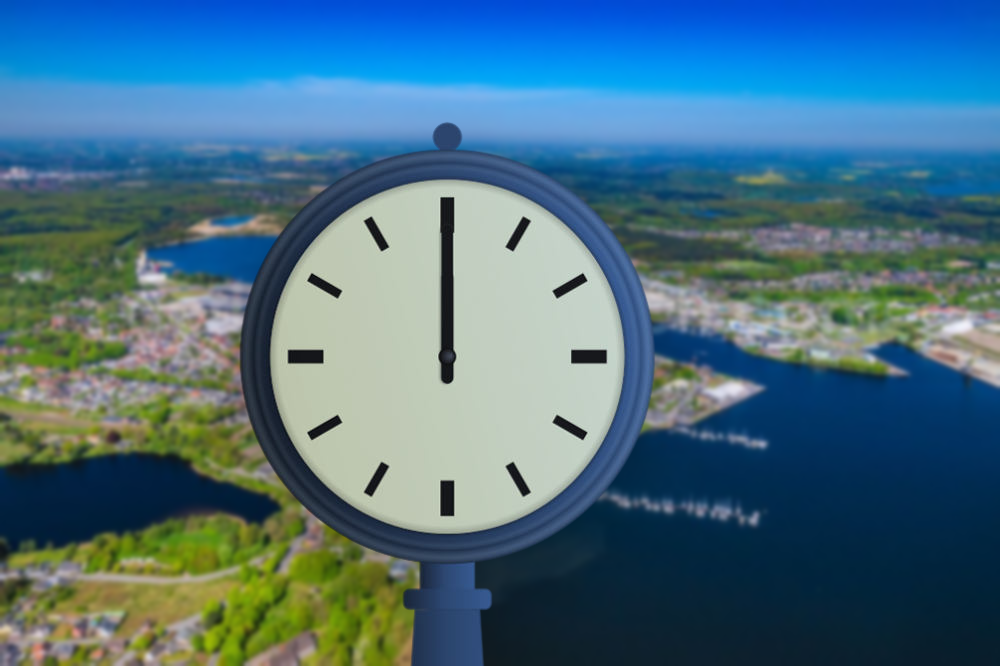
12:00
